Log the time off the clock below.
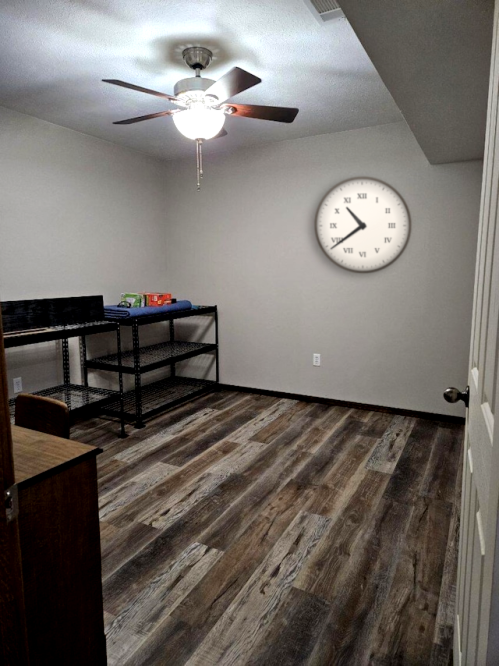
10:39
